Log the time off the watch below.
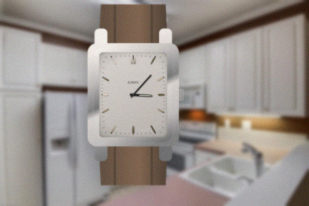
3:07
